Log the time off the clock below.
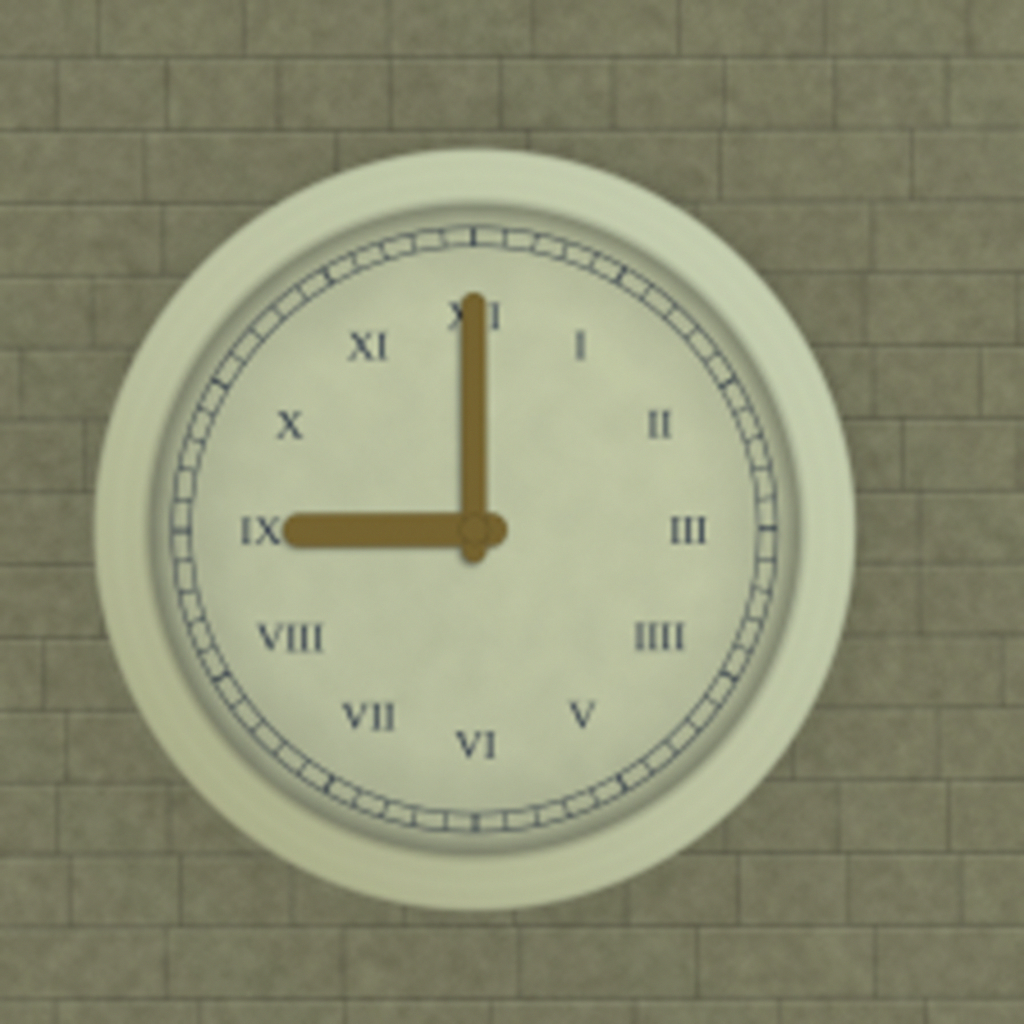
9:00
